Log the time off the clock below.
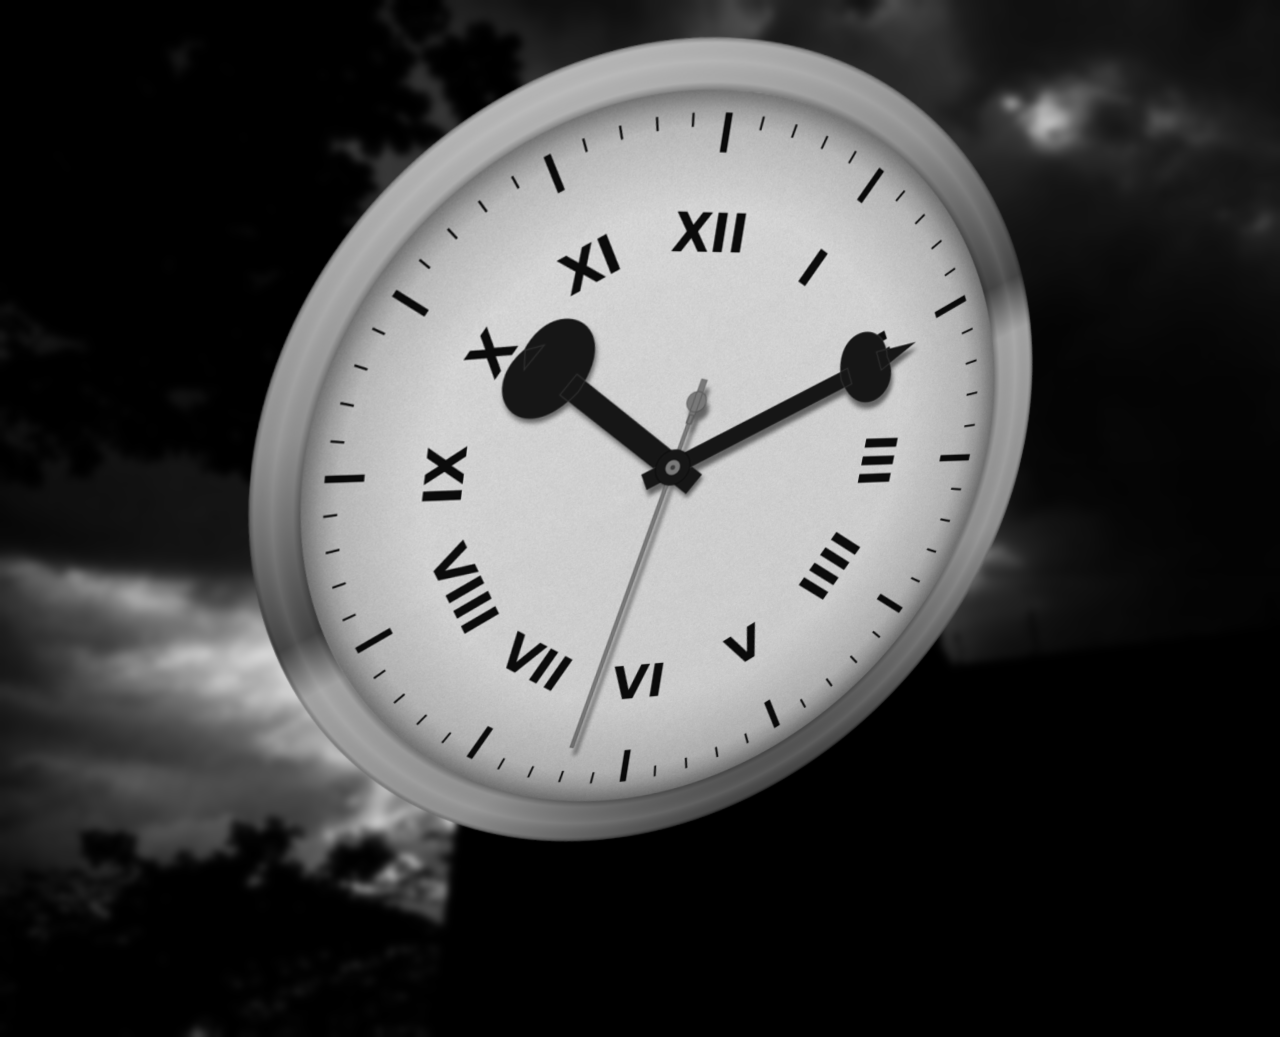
10:10:32
